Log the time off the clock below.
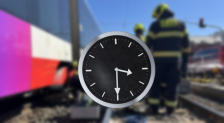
3:30
